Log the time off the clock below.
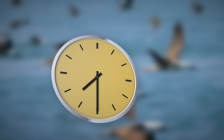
7:30
